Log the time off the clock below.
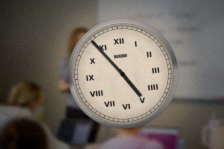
4:54
